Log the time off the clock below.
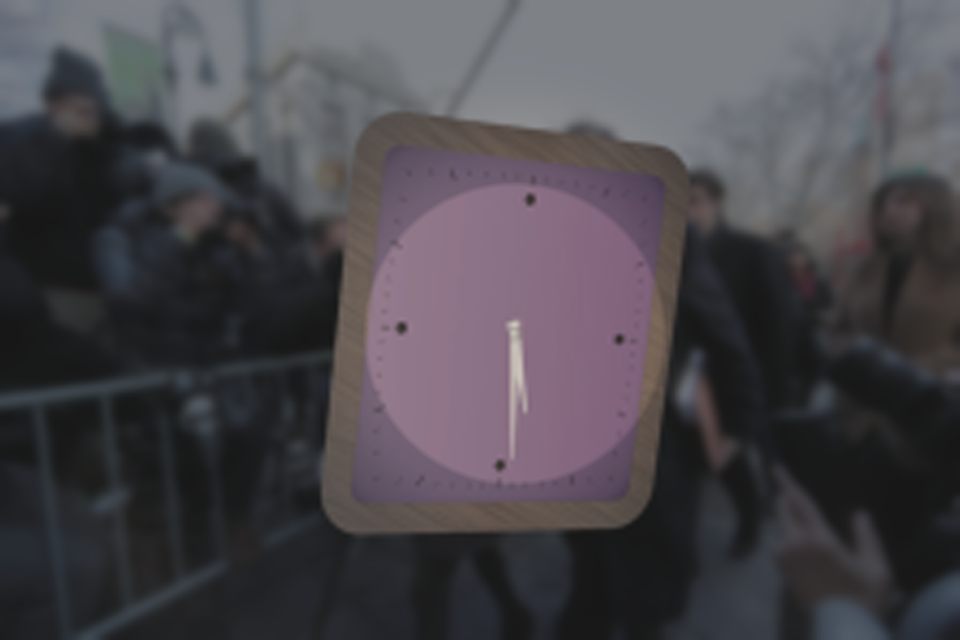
5:29
